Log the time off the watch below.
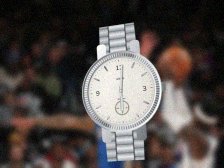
6:01
